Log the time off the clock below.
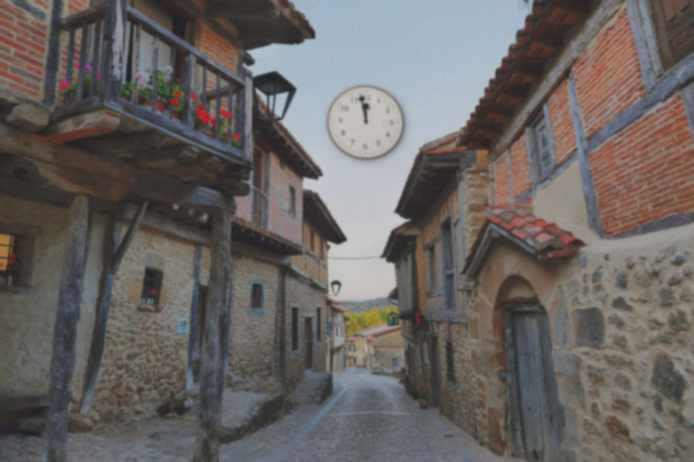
11:58
